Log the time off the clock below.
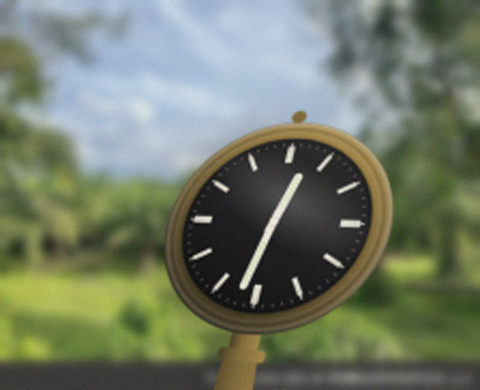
12:32
